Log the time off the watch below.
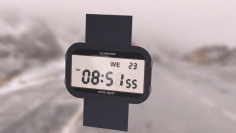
8:51:55
